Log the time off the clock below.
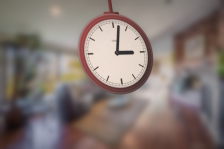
3:02
